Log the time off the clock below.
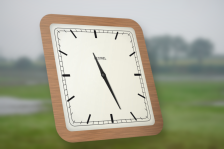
11:27
